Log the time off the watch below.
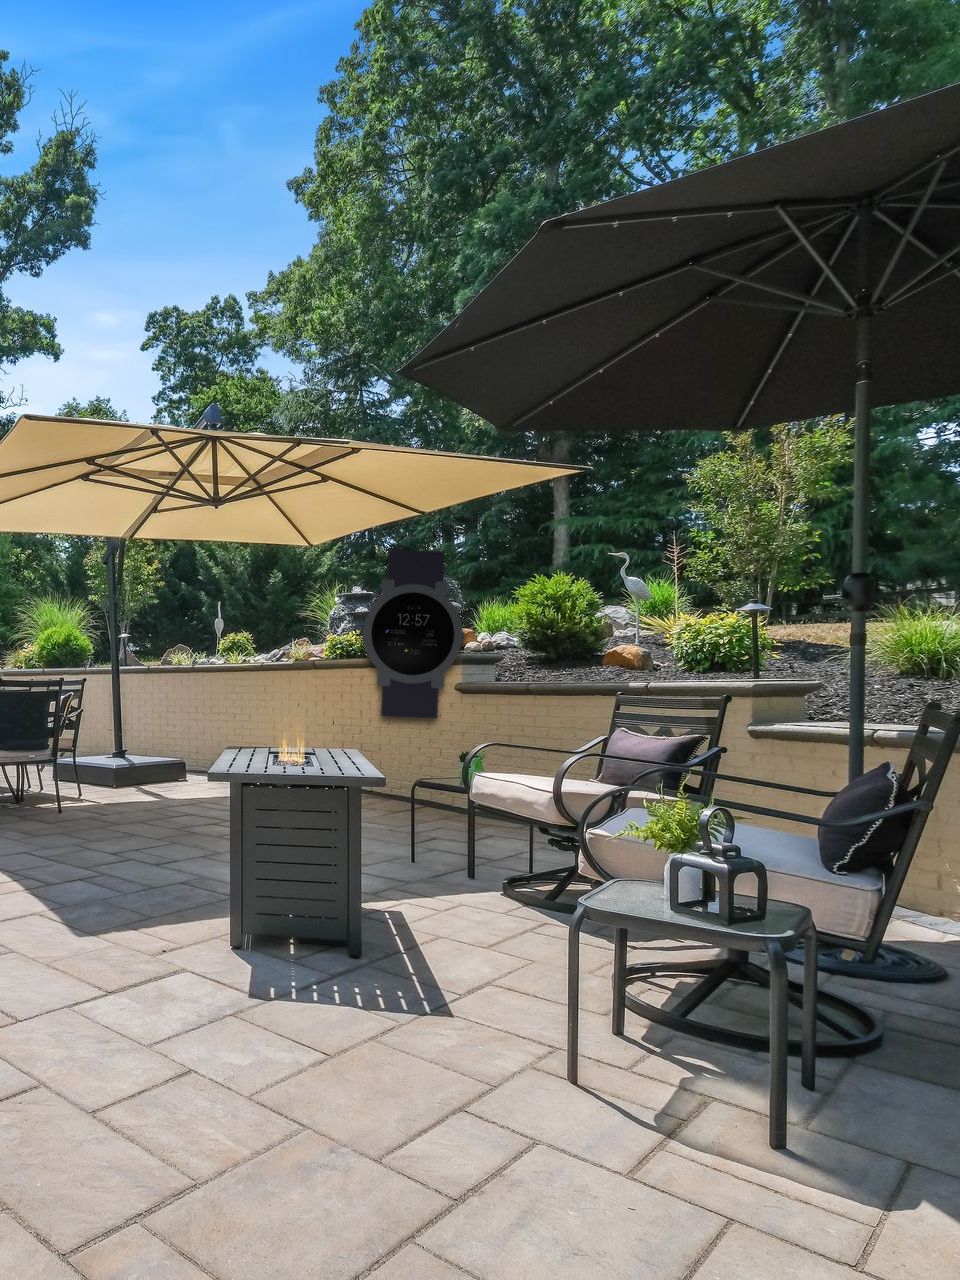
12:57
